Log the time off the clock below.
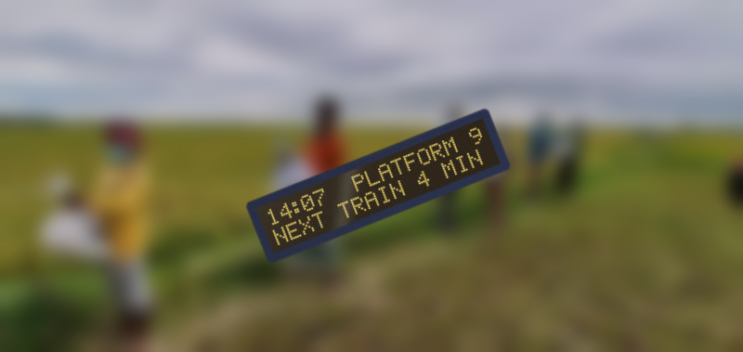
14:07
